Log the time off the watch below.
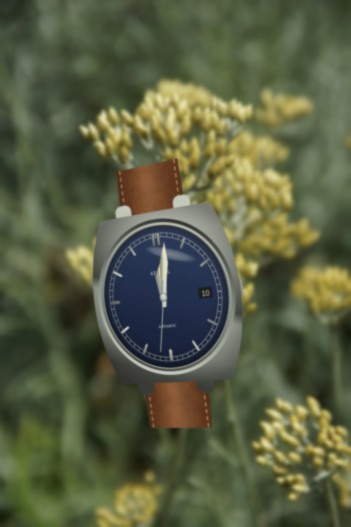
12:01:32
